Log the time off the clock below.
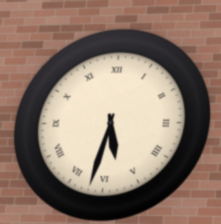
5:32
